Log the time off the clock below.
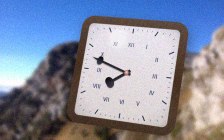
7:48
